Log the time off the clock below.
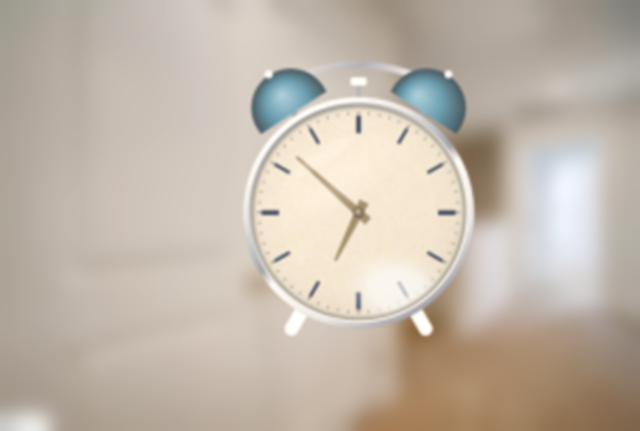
6:52
